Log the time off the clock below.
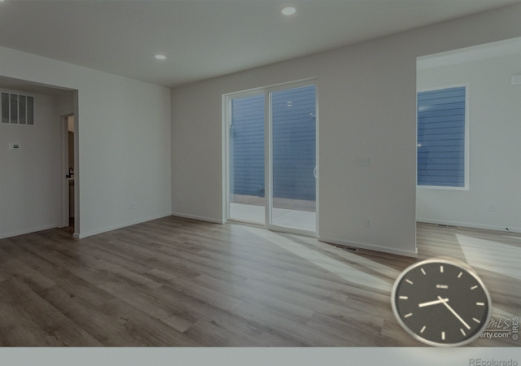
8:23
